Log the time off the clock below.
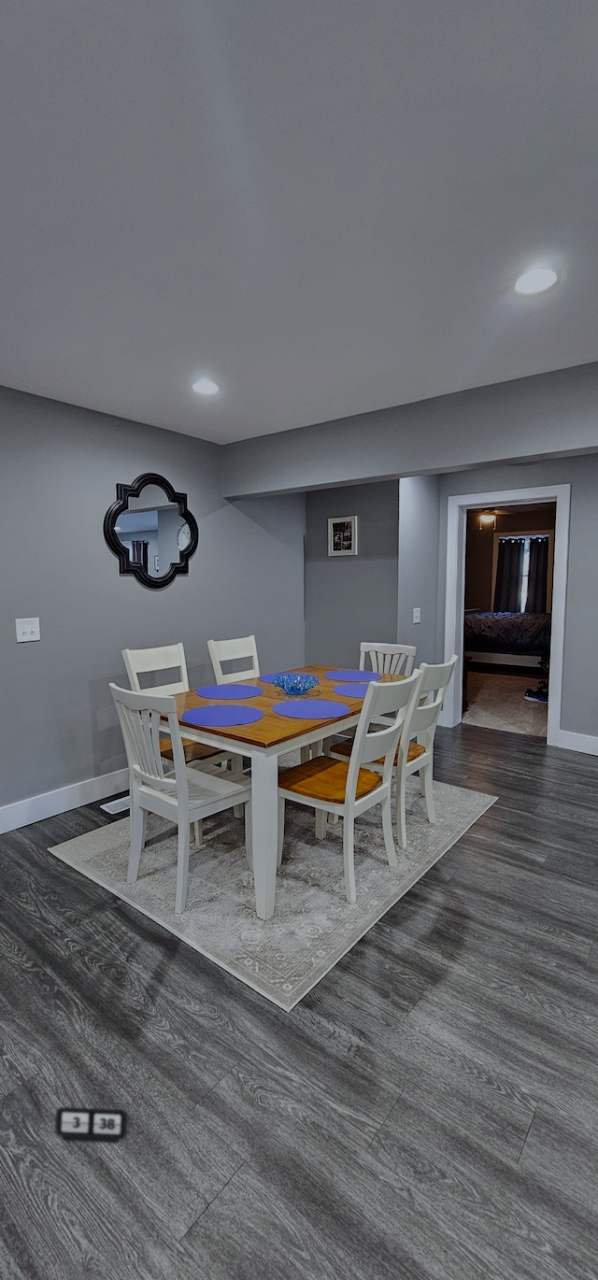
3:38
